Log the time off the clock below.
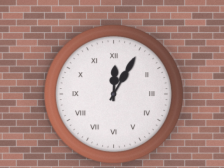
12:05
